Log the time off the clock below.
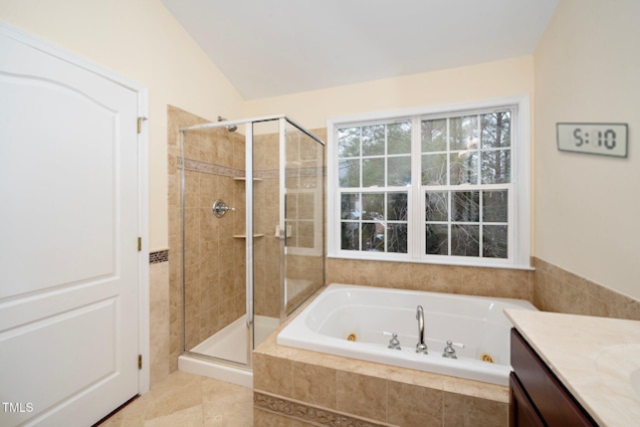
5:10
